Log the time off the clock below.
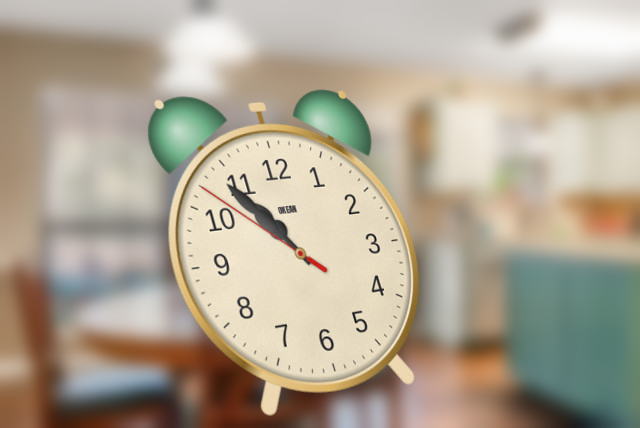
10:53:52
